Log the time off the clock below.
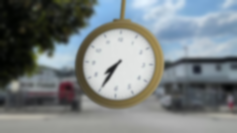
7:35
